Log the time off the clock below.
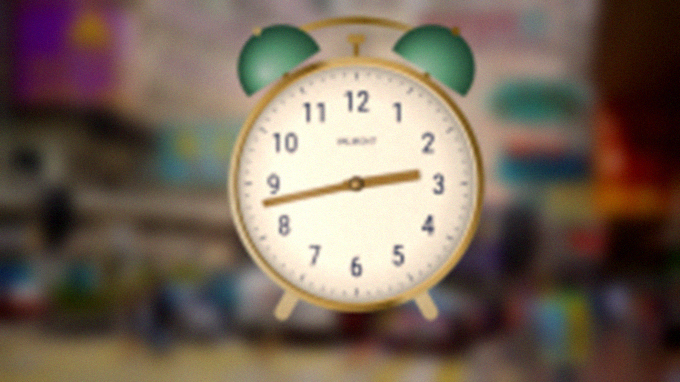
2:43
